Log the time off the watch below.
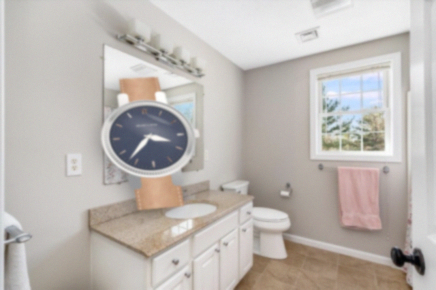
3:37
